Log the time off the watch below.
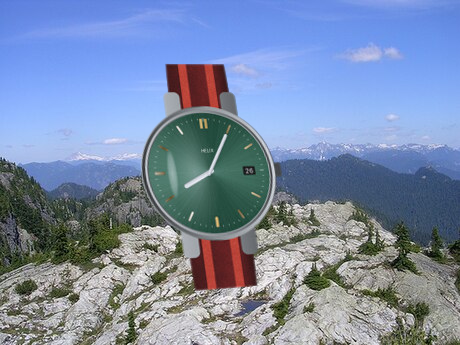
8:05
